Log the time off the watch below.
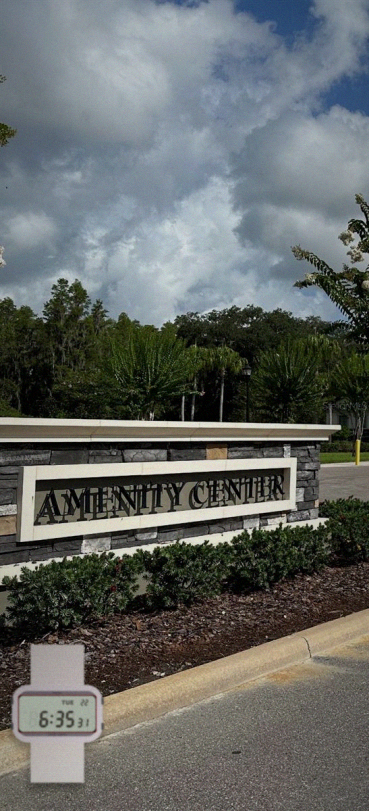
6:35:31
